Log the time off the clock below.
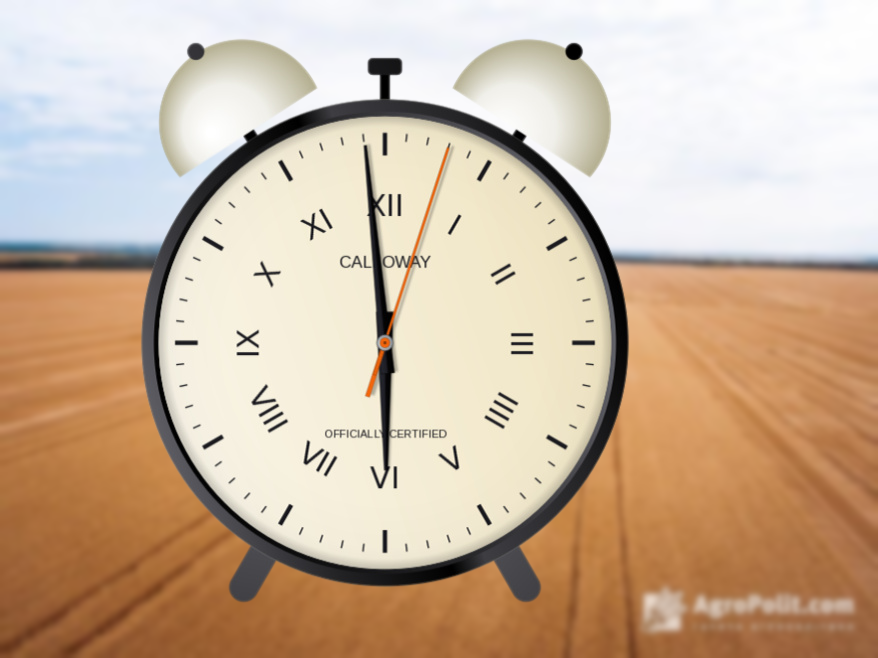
5:59:03
